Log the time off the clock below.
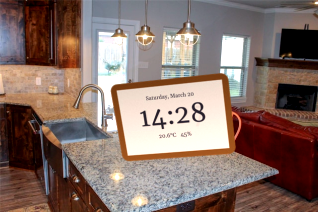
14:28
